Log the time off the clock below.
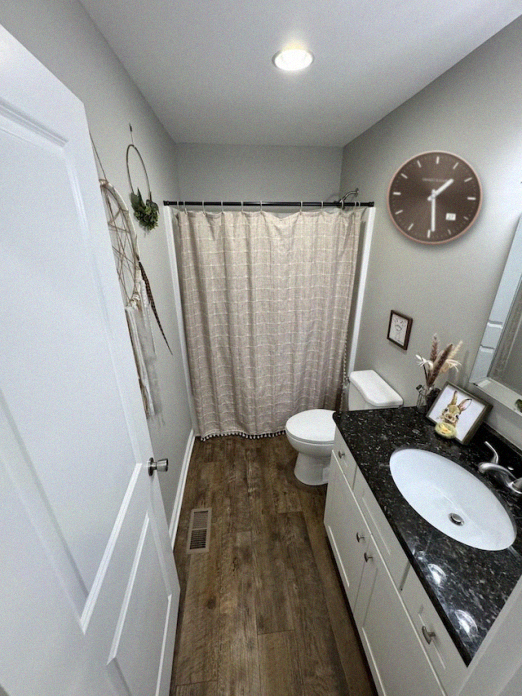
1:29
